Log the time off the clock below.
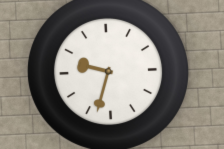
9:33
